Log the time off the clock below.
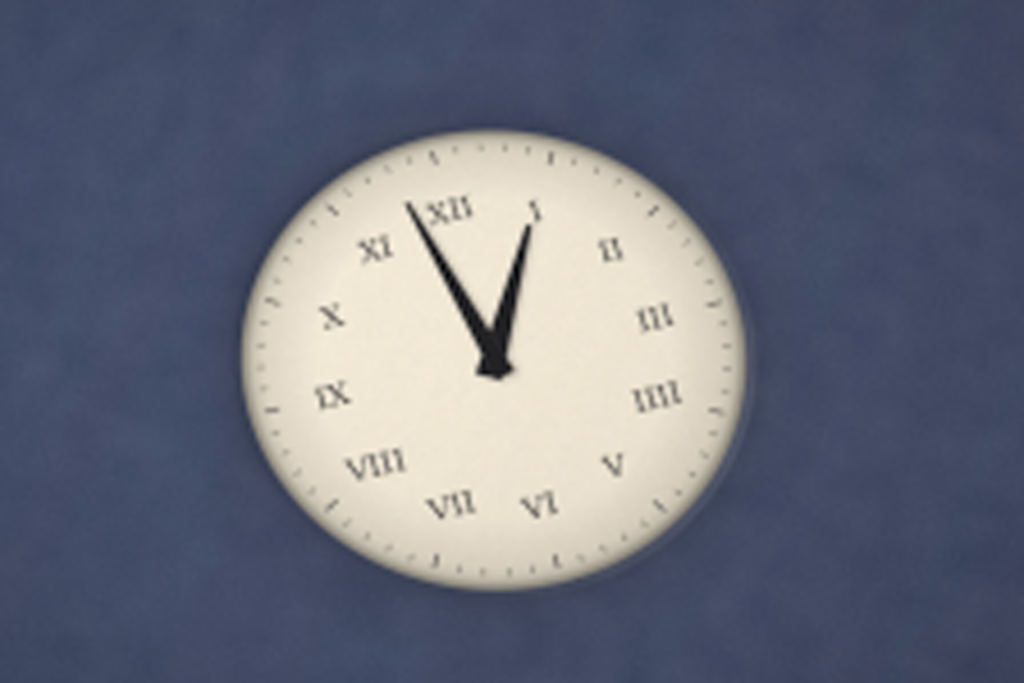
12:58
